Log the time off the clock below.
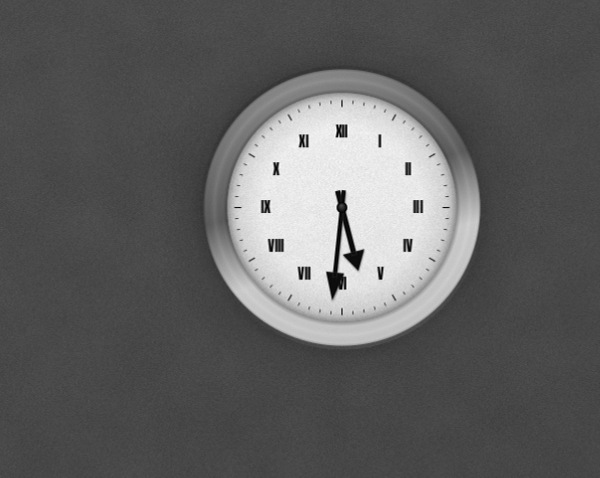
5:31
